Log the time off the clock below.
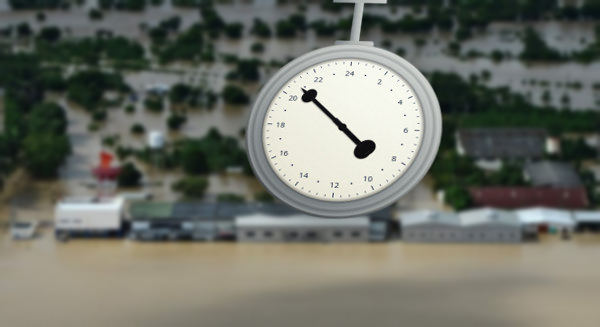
8:52
